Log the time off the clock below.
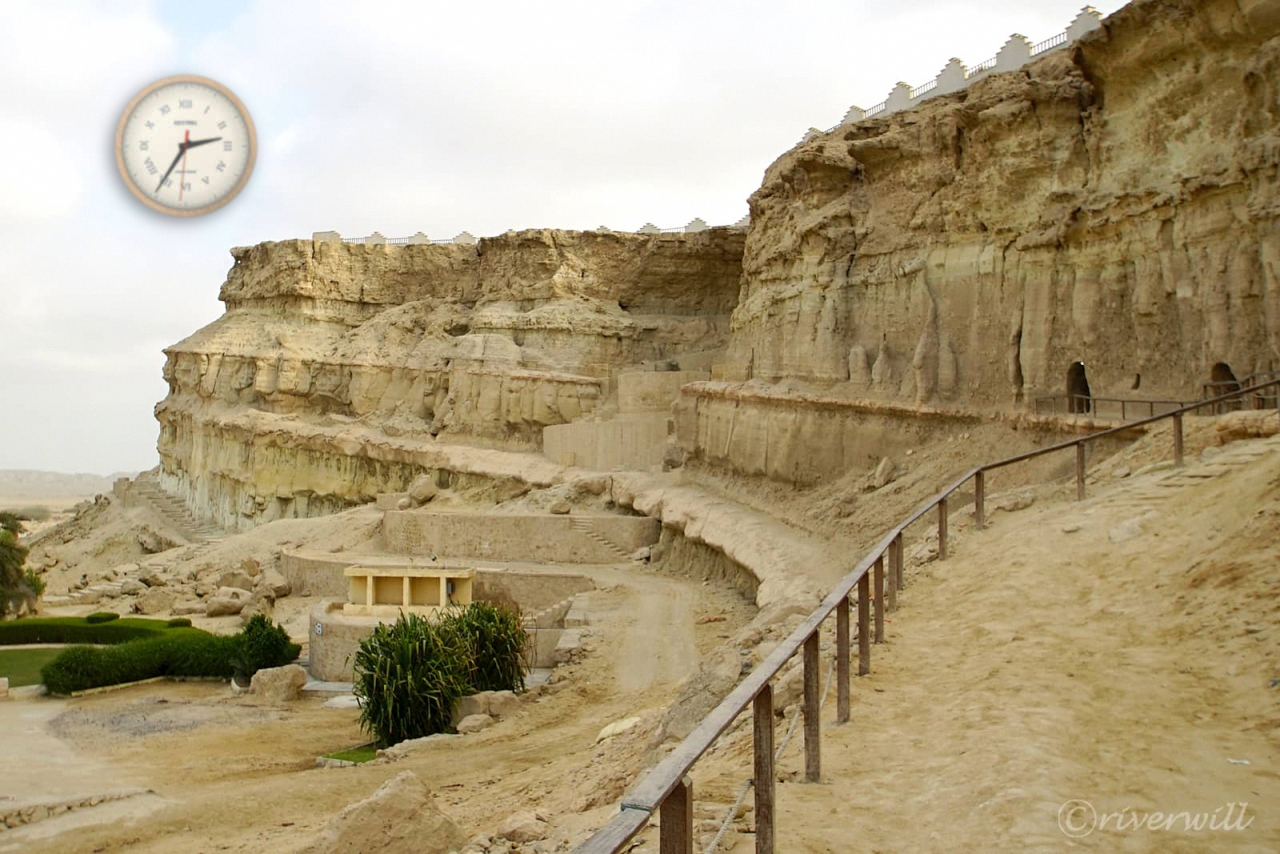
2:35:31
